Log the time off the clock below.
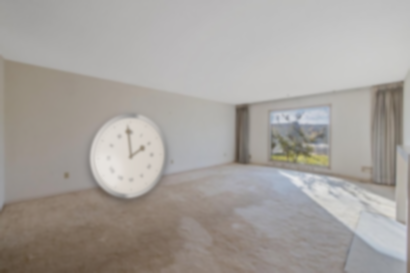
1:59
